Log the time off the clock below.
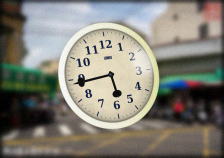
5:44
